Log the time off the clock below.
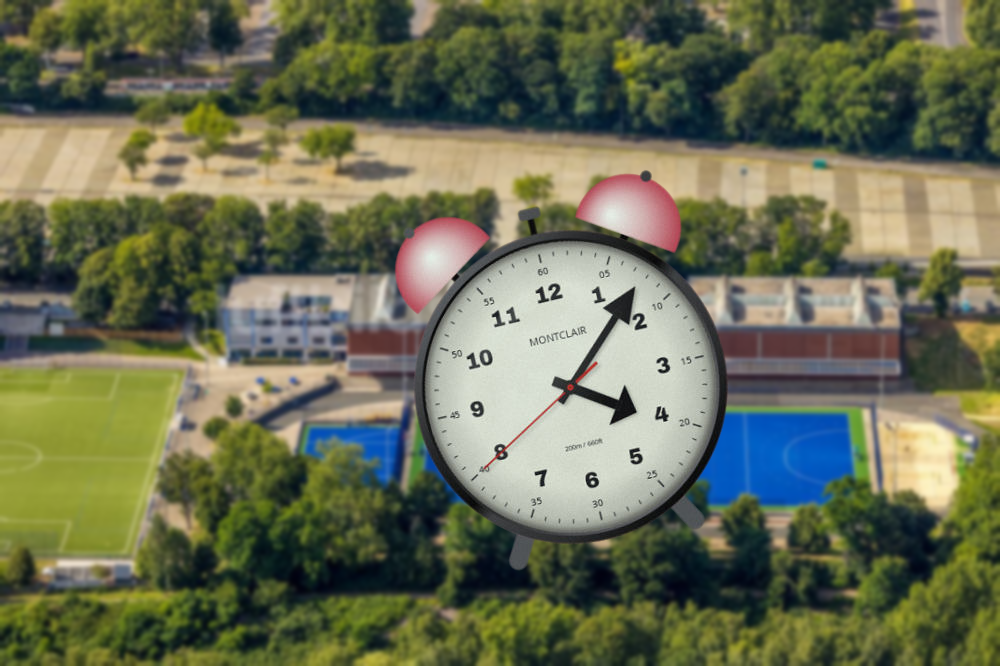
4:07:40
